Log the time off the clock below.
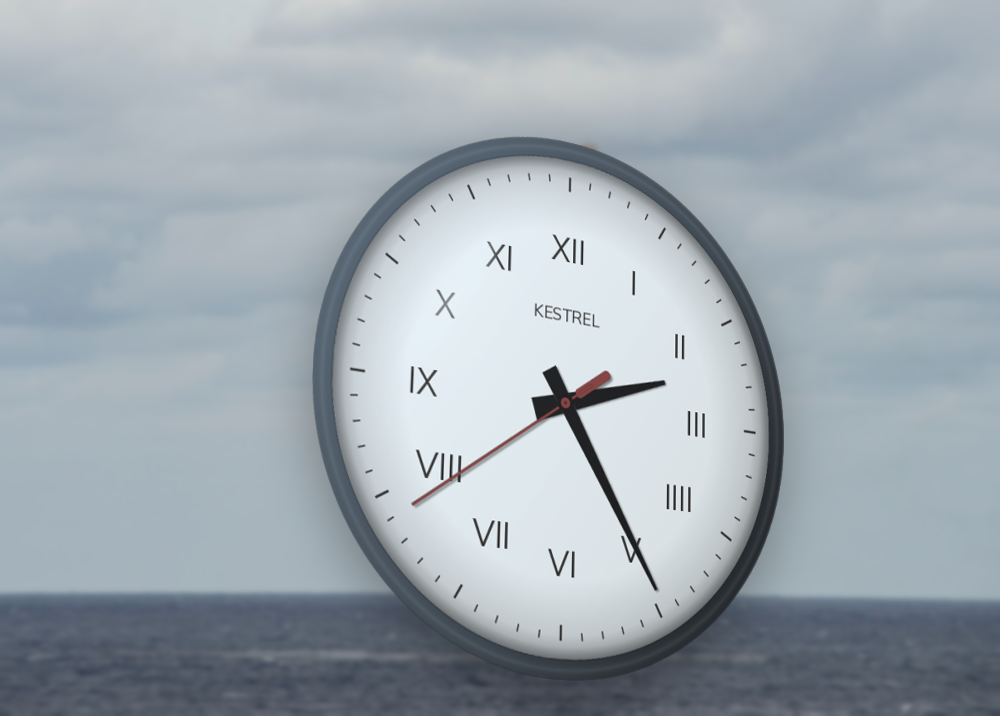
2:24:39
